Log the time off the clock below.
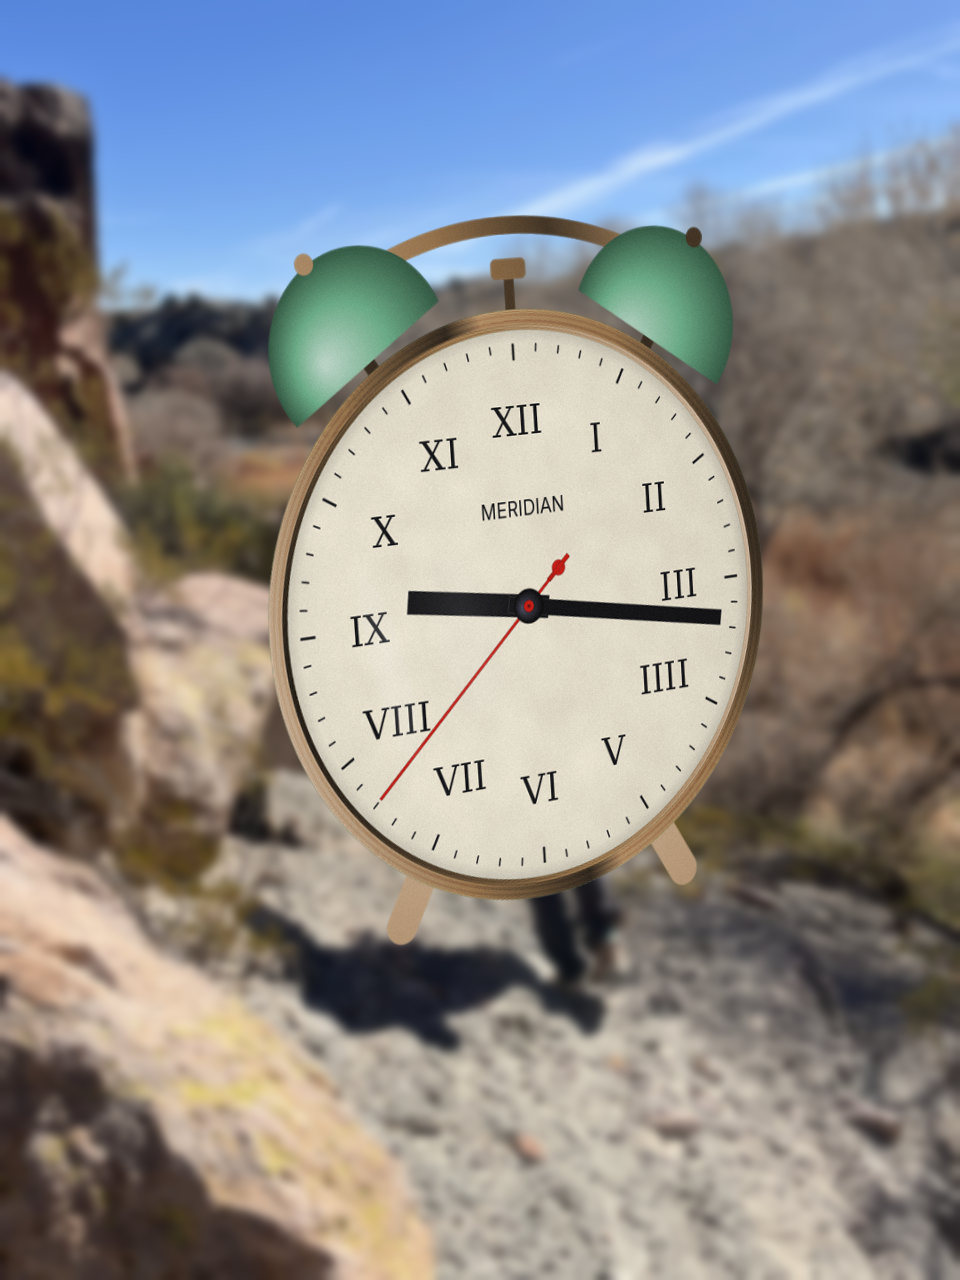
9:16:38
